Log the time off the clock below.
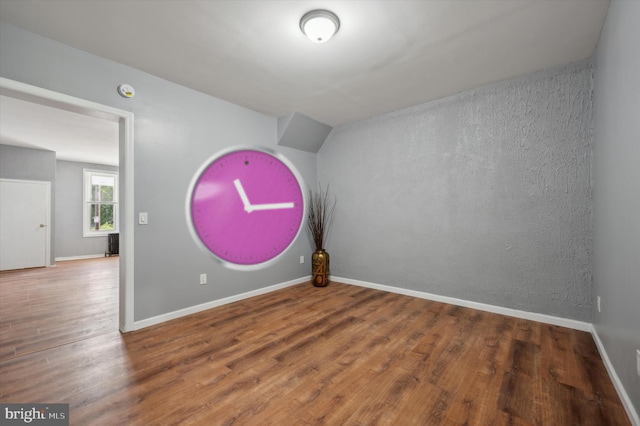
11:15
